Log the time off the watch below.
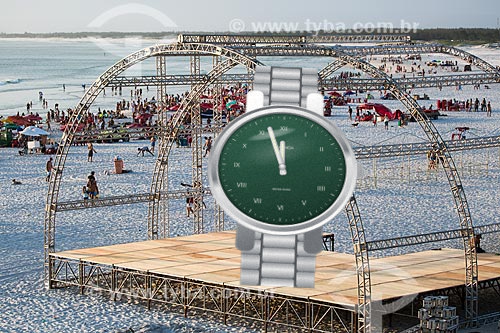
11:57
